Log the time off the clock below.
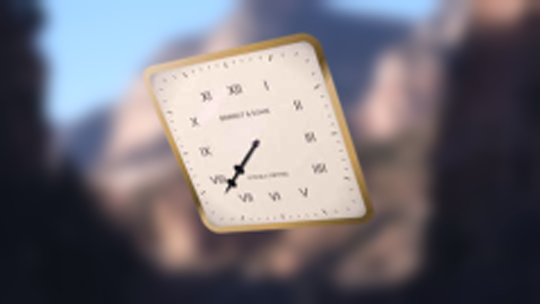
7:38
